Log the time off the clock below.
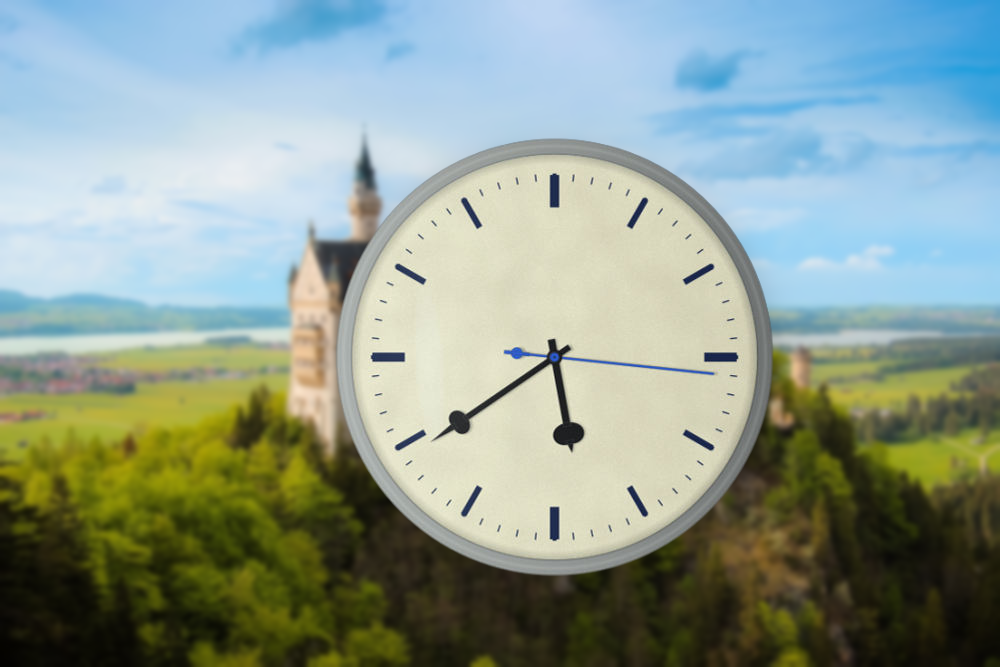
5:39:16
